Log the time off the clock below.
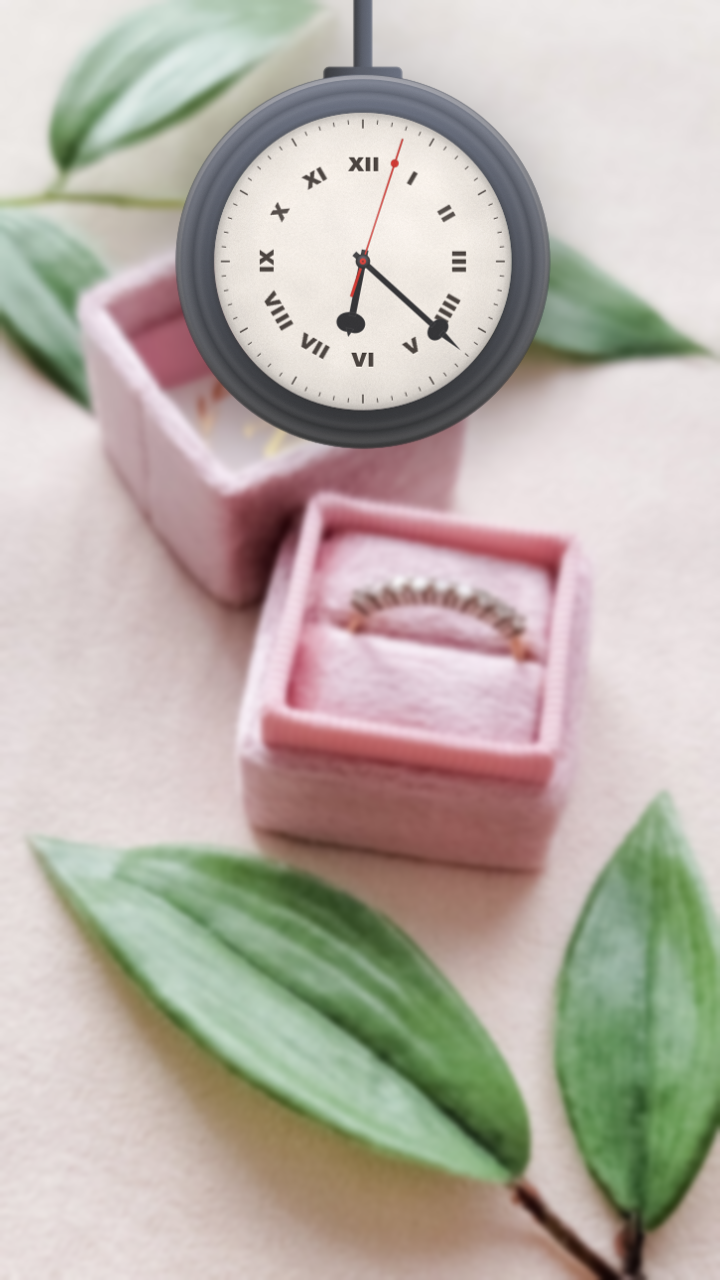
6:22:03
